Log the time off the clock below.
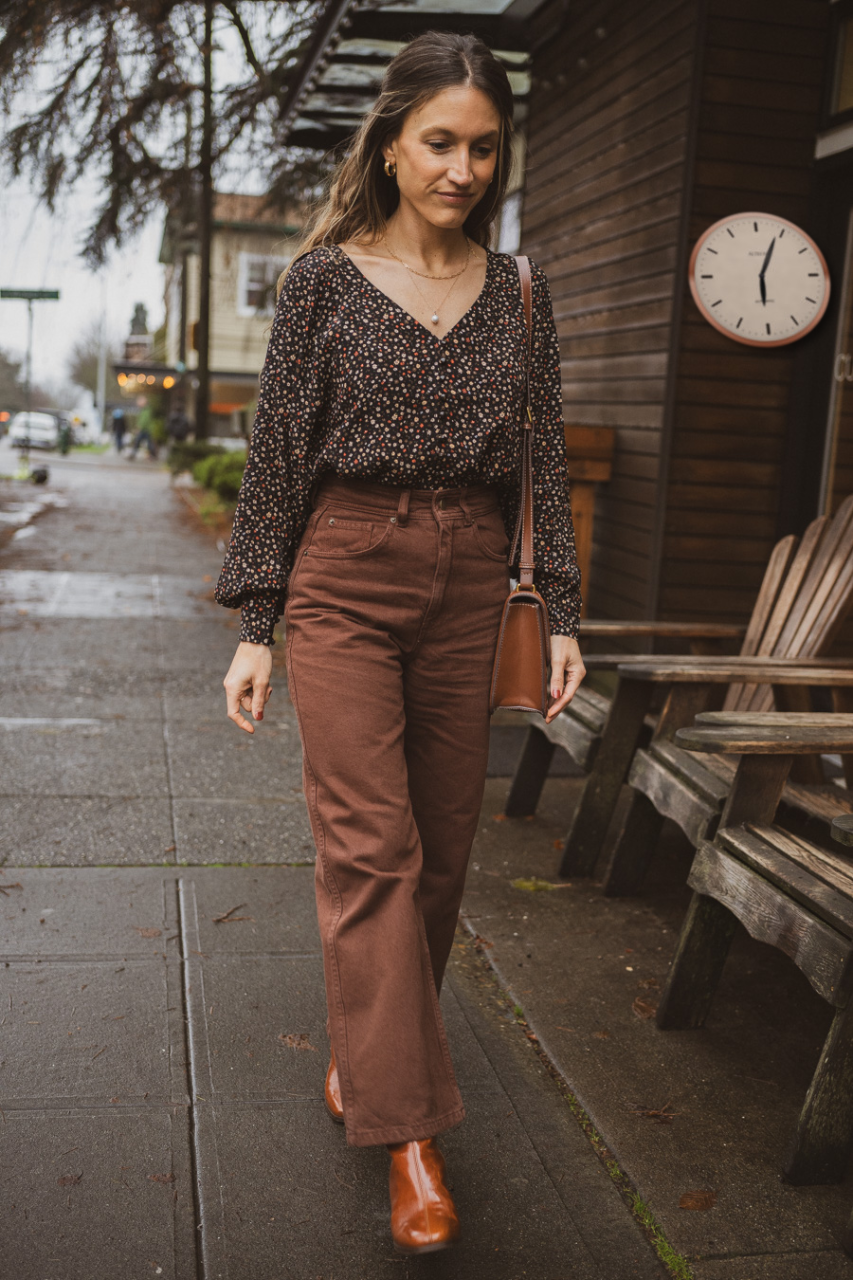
6:04
